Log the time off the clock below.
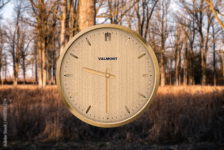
9:30
